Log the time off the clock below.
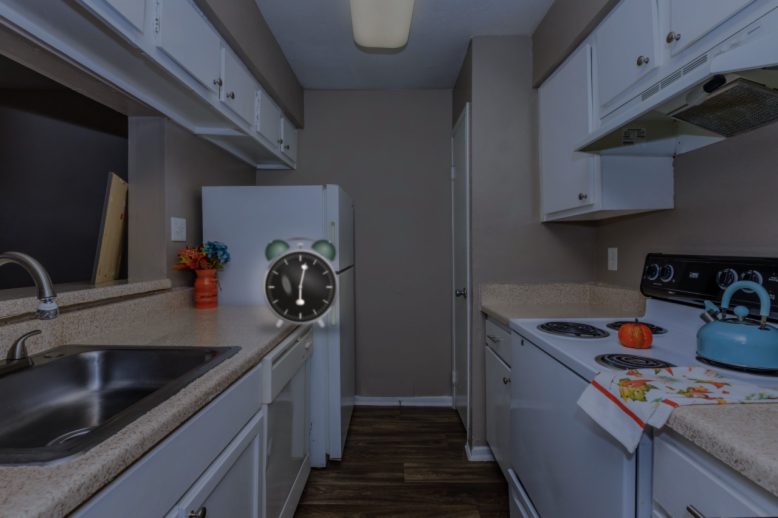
6:02
